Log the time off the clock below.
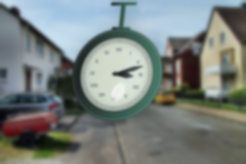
3:12
